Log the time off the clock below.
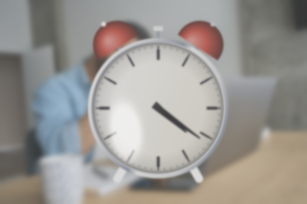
4:21
